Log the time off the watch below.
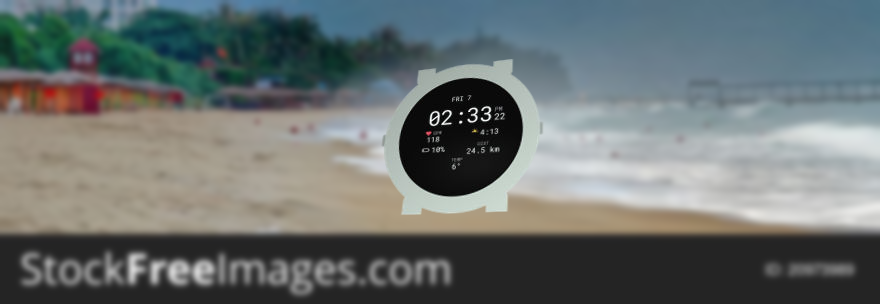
2:33:22
